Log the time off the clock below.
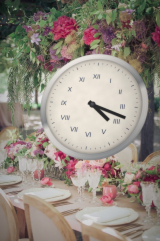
4:18
